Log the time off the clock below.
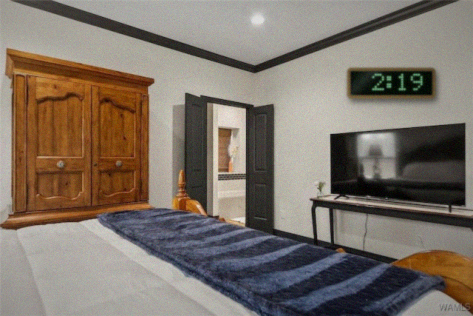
2:19
